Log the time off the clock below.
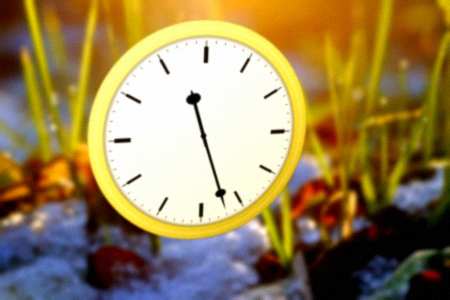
11:27
